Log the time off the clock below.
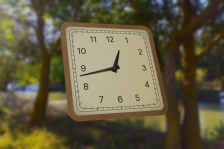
12:43
